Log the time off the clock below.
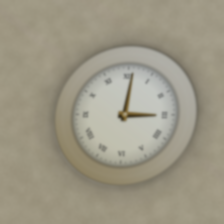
3:01
